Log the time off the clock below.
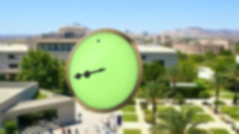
8:44
